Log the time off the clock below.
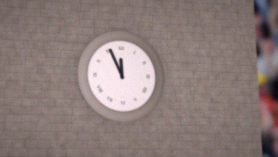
11:56
